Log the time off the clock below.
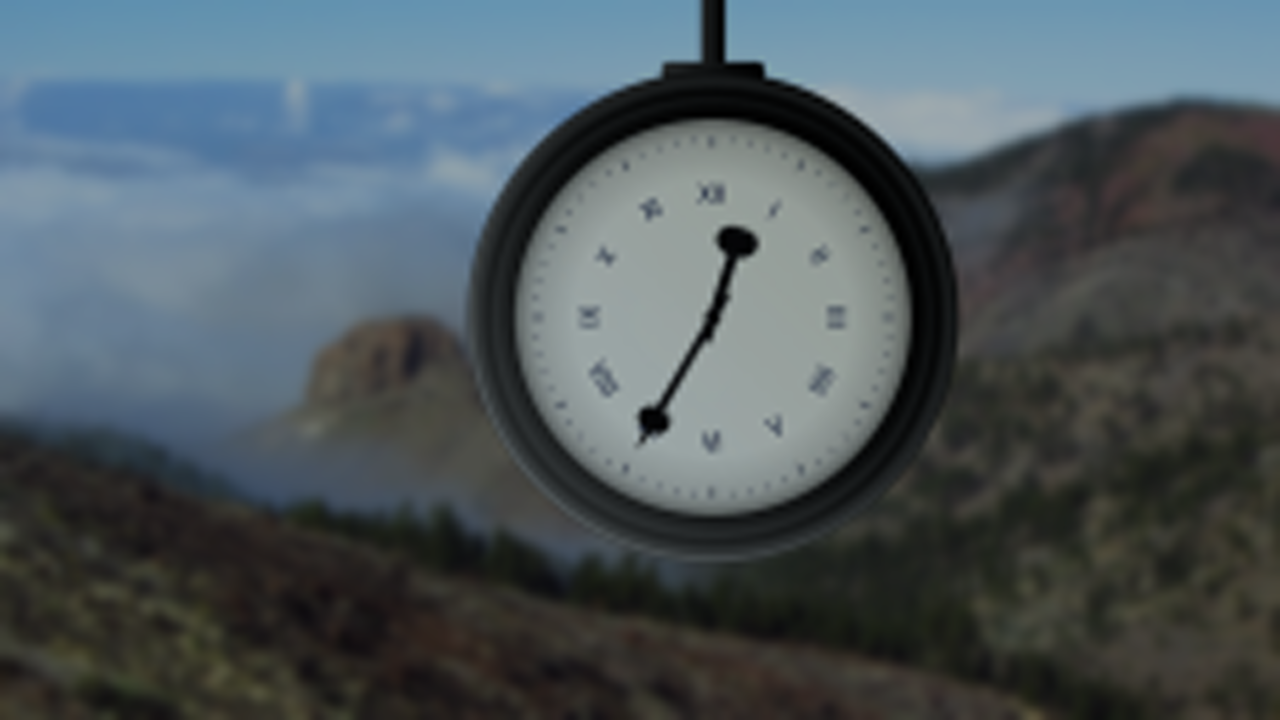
12:35
